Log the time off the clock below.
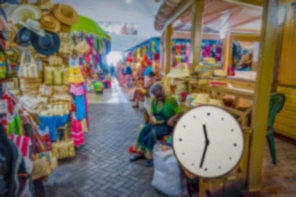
11:32
